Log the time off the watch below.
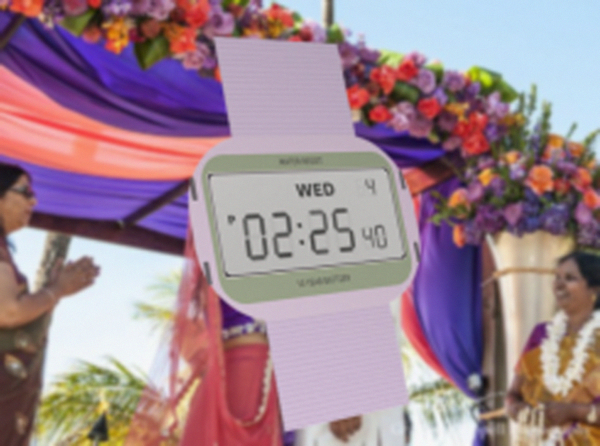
2:25:40
